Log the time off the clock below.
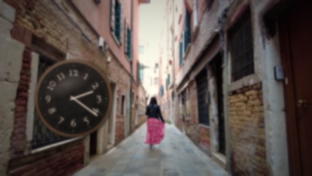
2:21
